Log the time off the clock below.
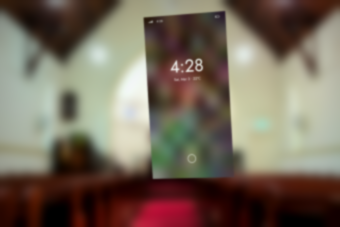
4:28
